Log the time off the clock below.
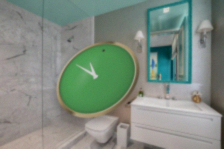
10:49
